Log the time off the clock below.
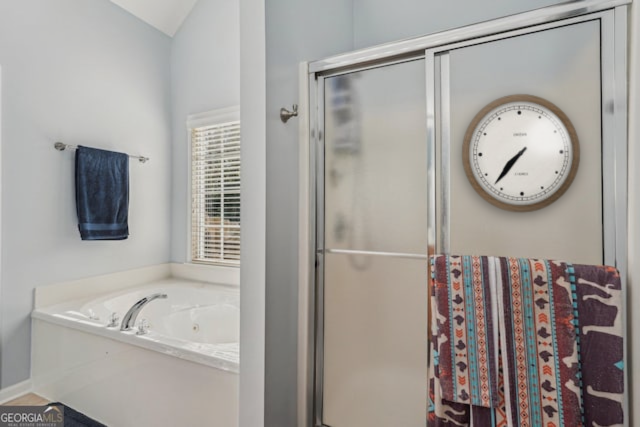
7:37
